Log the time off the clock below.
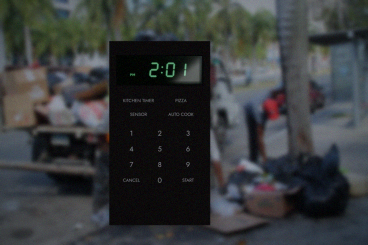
2:01
